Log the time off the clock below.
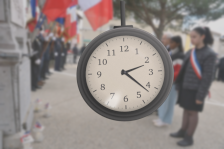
2:22
